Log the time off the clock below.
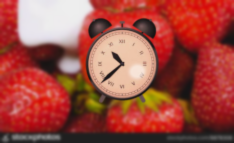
10:38
